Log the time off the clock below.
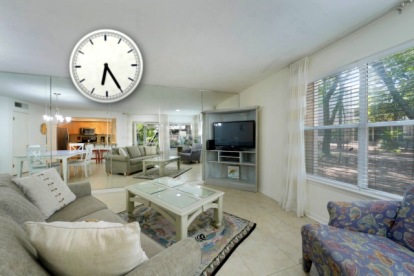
6:25
